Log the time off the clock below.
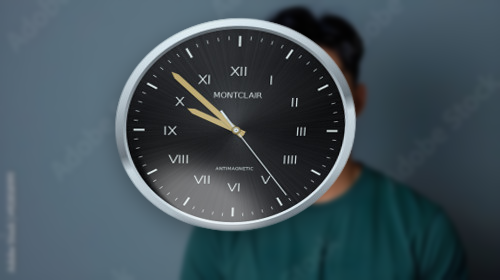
9:52:24
